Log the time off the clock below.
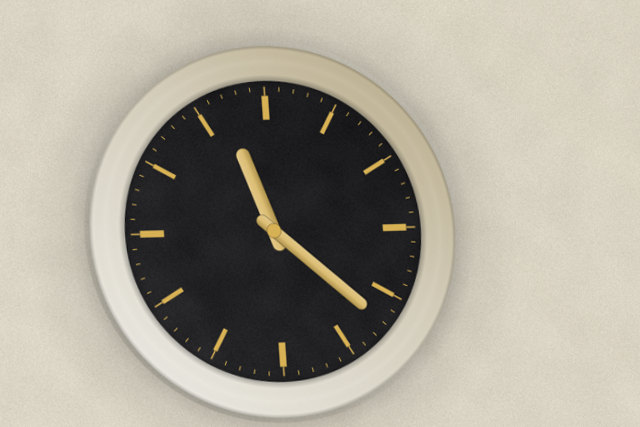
11:22
